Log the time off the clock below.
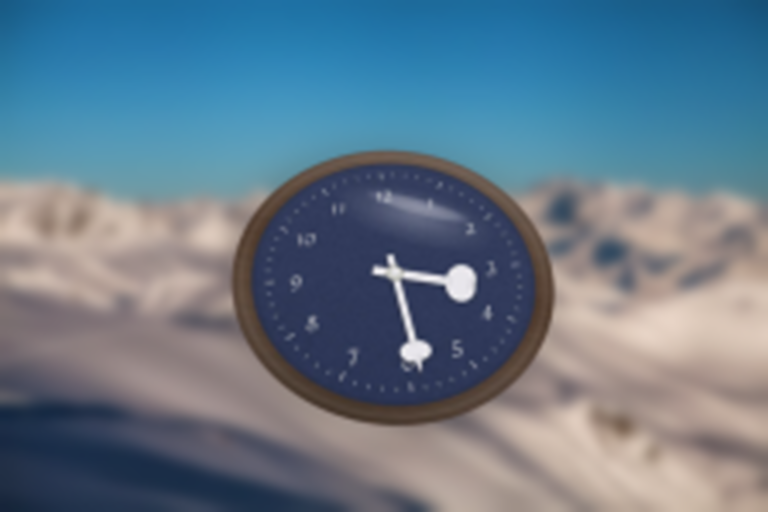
3:29
